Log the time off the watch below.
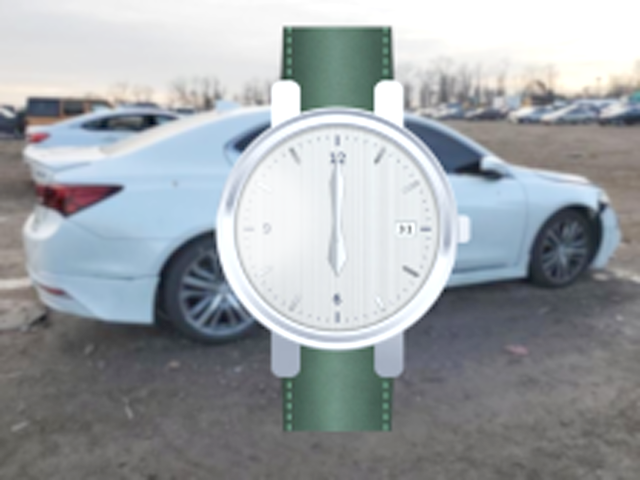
6:00
